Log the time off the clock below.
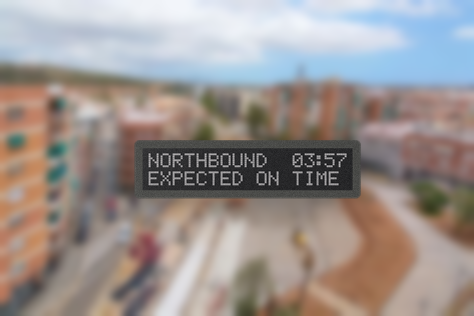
3:57
